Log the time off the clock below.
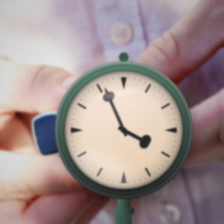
3:56
